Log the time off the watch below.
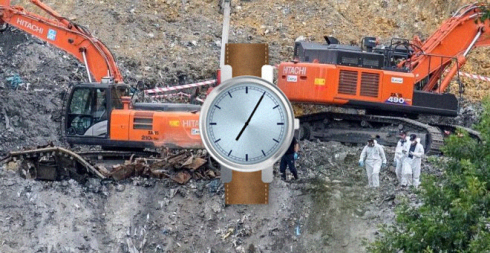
7:05
